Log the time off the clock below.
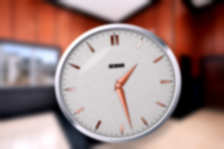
1:28
